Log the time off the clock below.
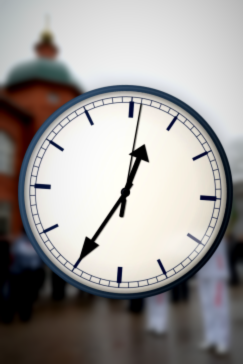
12:35:01
